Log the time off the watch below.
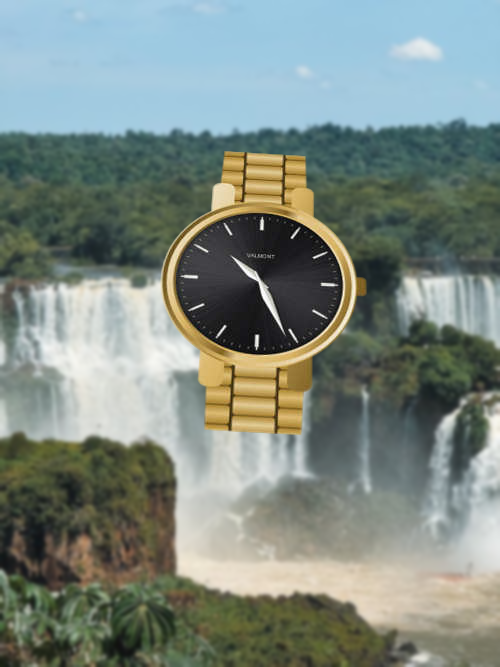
10:26
